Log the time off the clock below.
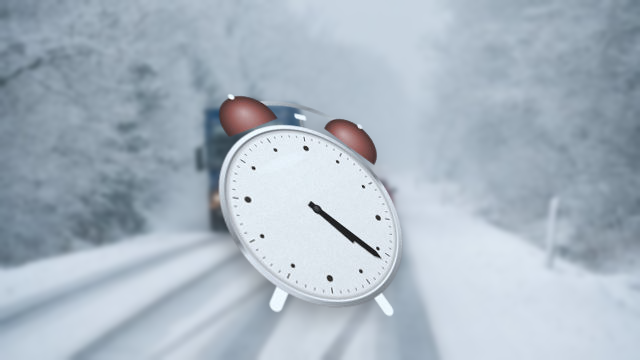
4:21
